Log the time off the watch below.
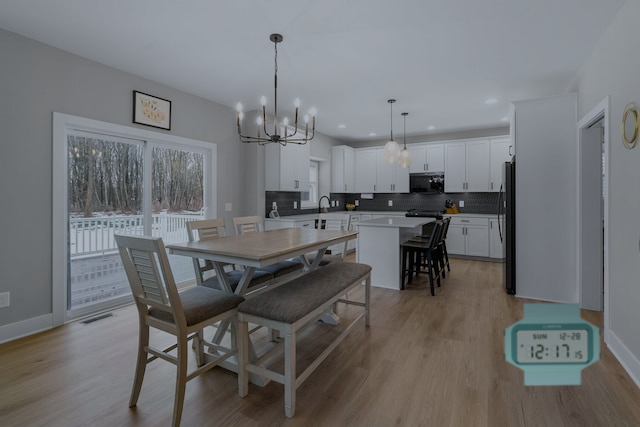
12:17
